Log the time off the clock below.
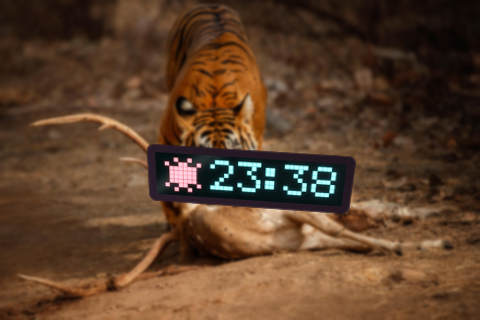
23:38
